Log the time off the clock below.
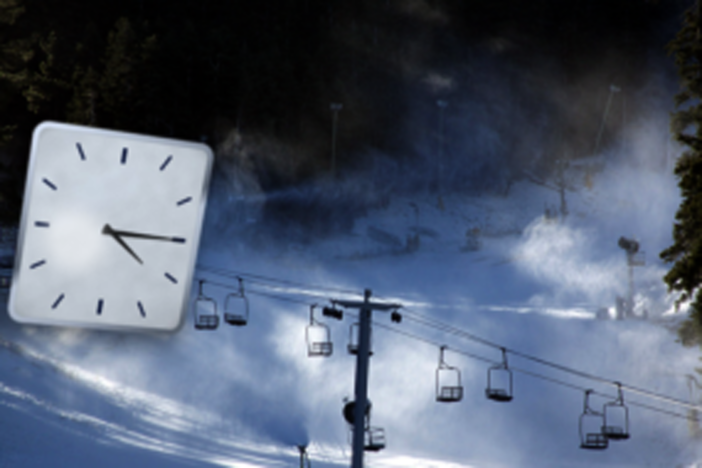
4:15
